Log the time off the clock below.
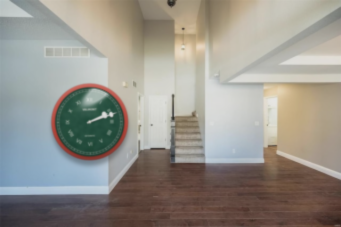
2:12
